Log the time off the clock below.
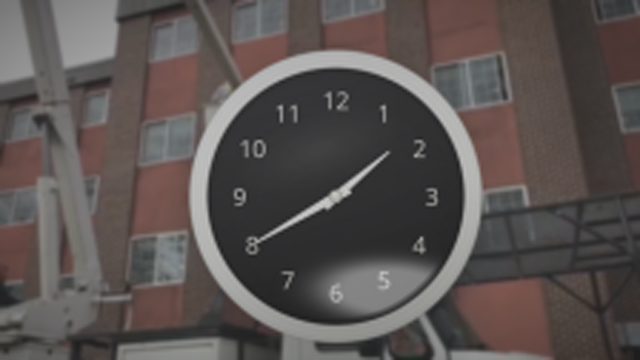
1:40
